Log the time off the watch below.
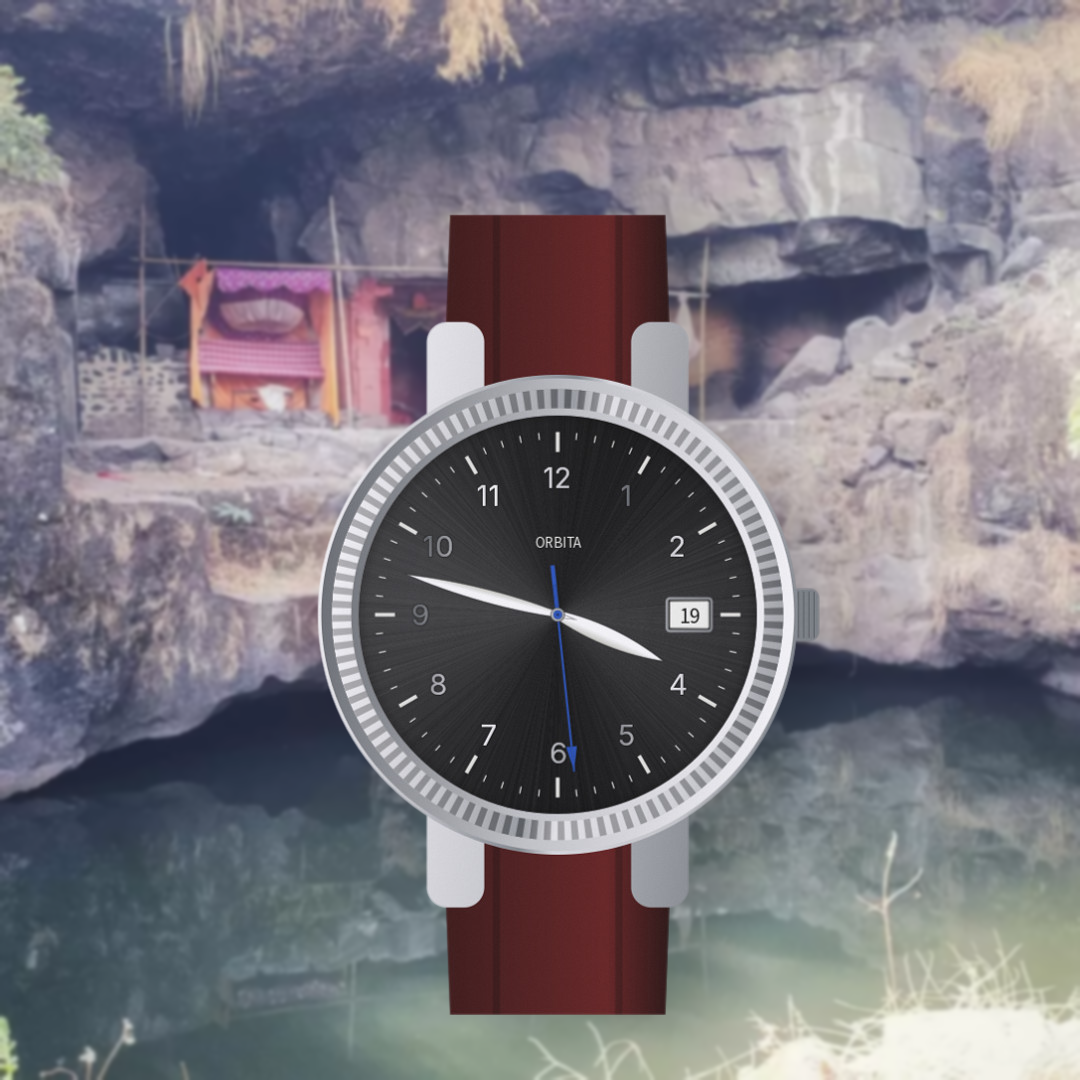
3:47:29
